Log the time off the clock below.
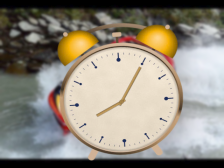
8:05
